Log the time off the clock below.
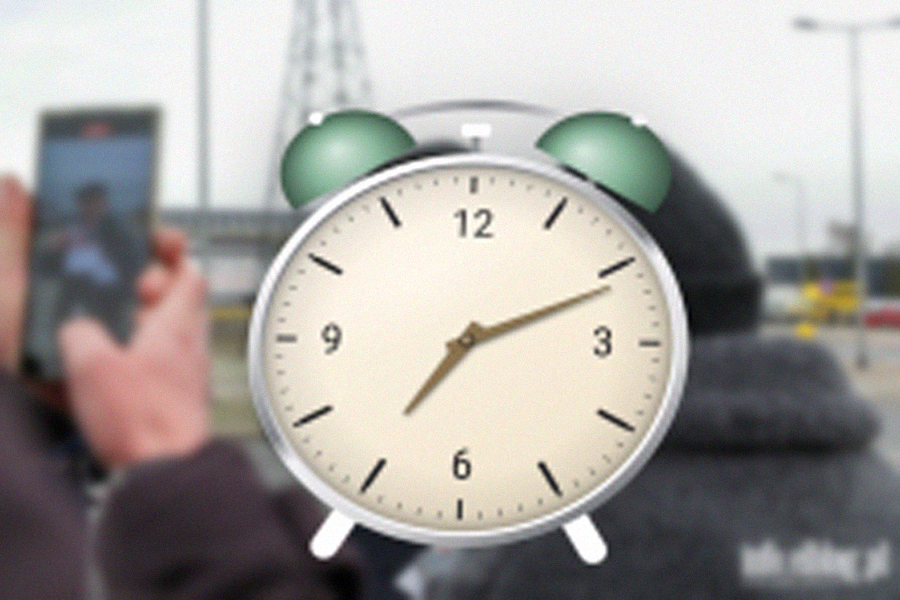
7:11
